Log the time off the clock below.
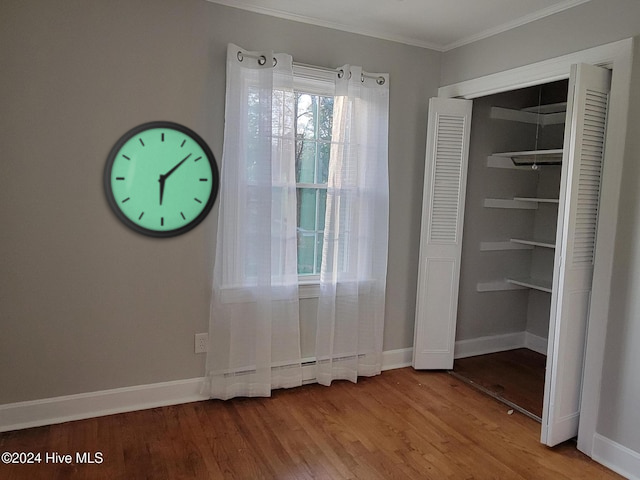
6:08
